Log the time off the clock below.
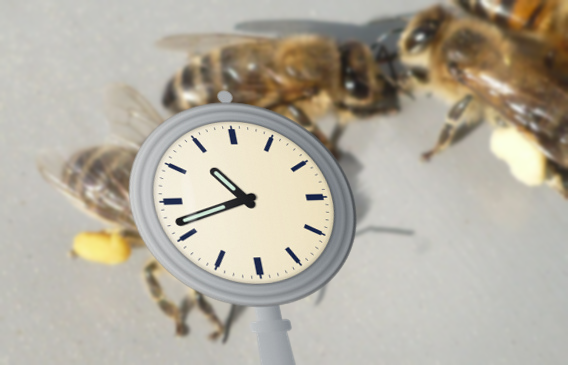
10:42
